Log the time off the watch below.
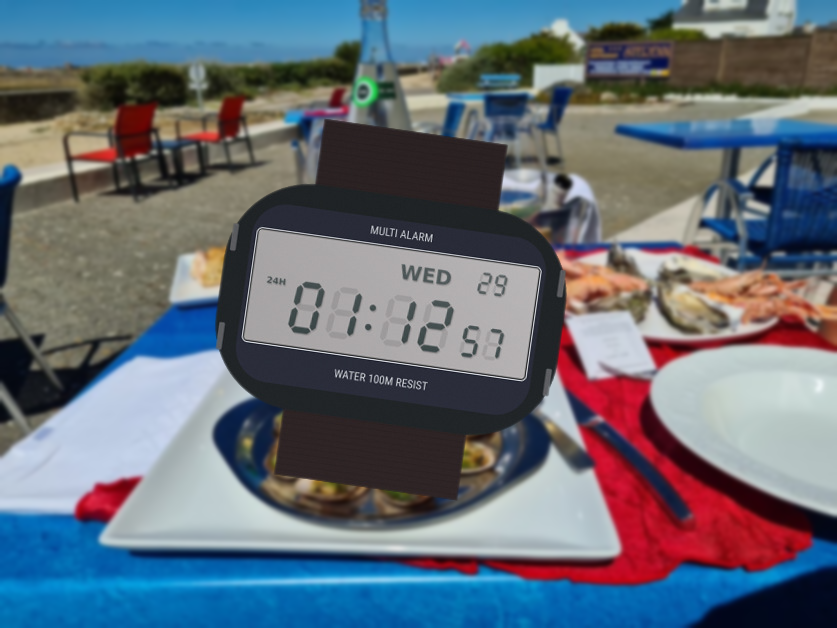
1:12:57
